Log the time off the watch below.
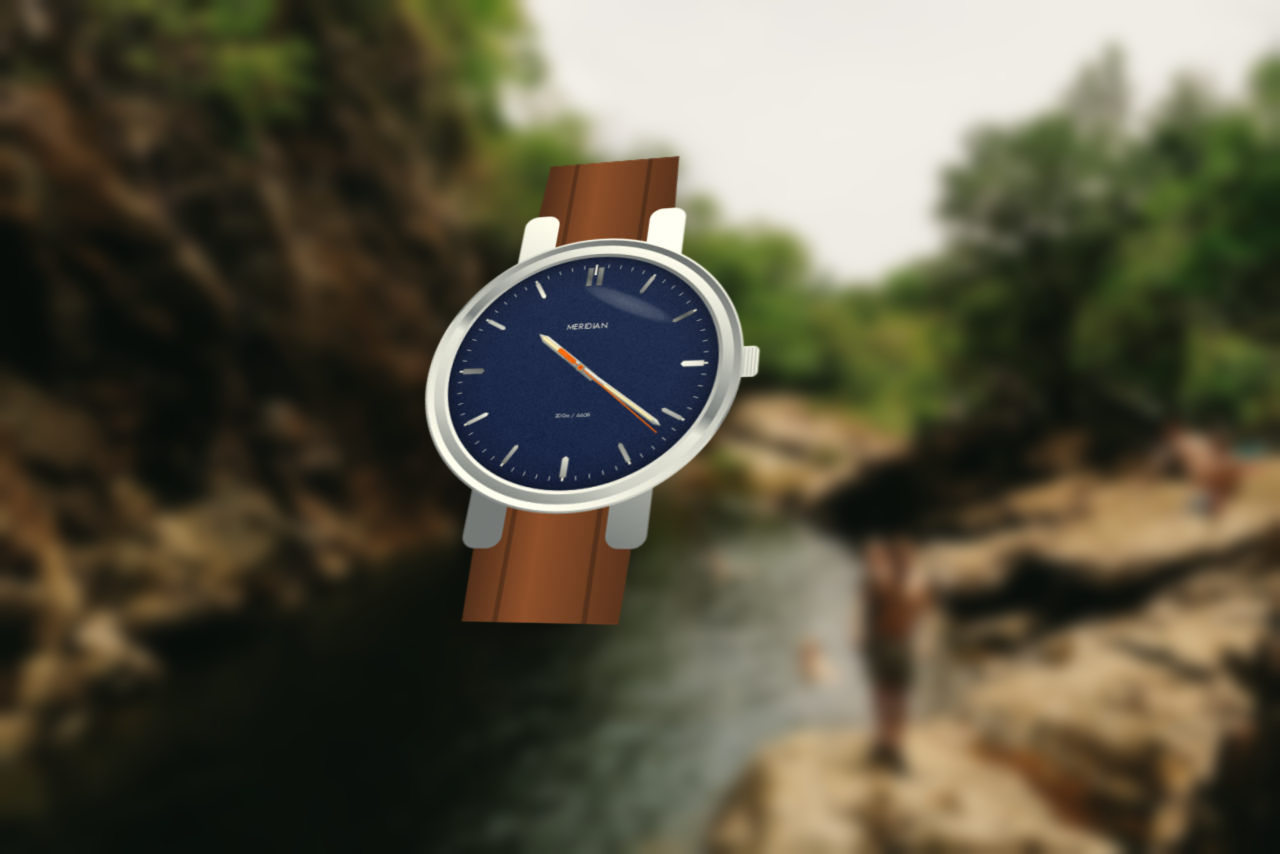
10:21:22
